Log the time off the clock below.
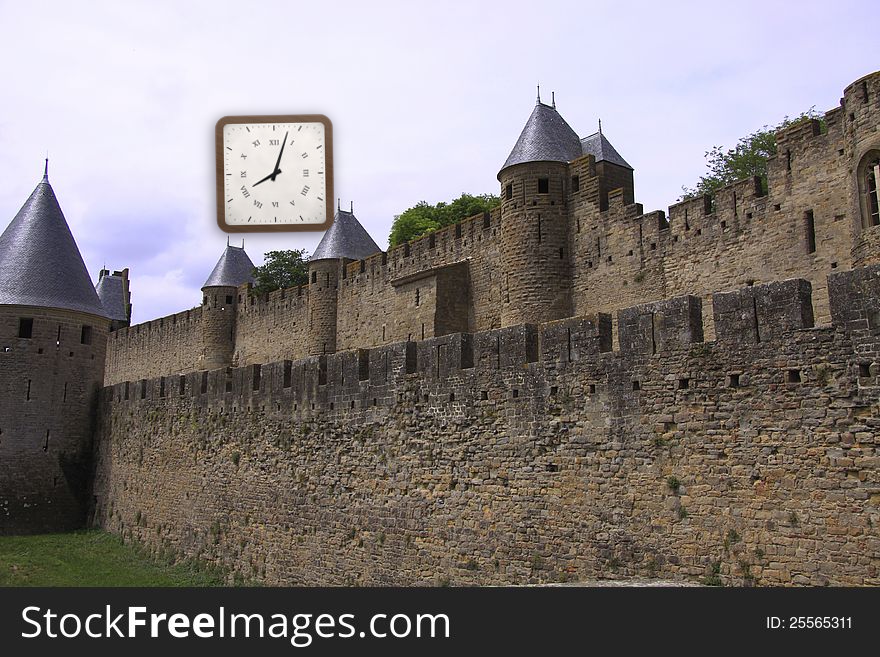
8:03
